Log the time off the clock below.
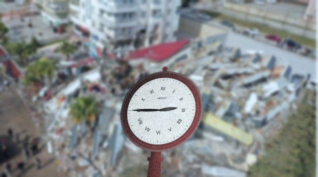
2:45
